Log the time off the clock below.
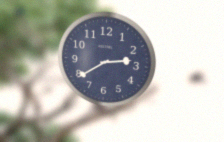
2:39
